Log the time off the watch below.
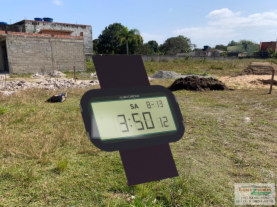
3:50:12
